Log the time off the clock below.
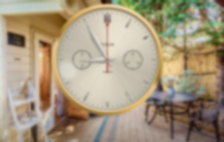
8:55
